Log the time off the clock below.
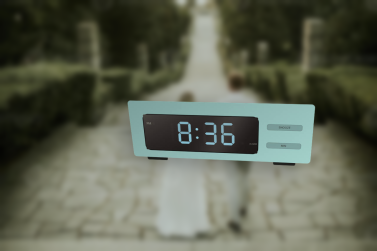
8:36
